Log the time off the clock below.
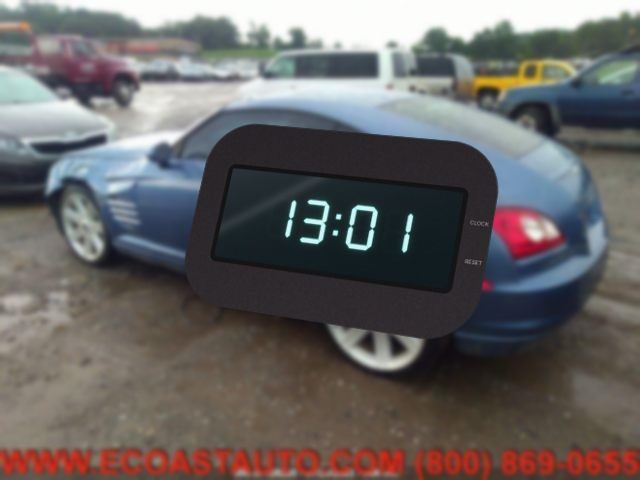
13:01
